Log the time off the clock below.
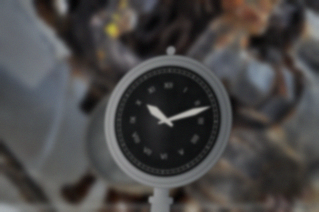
10:12
